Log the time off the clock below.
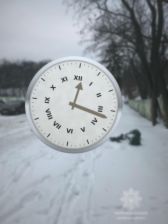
12:17
